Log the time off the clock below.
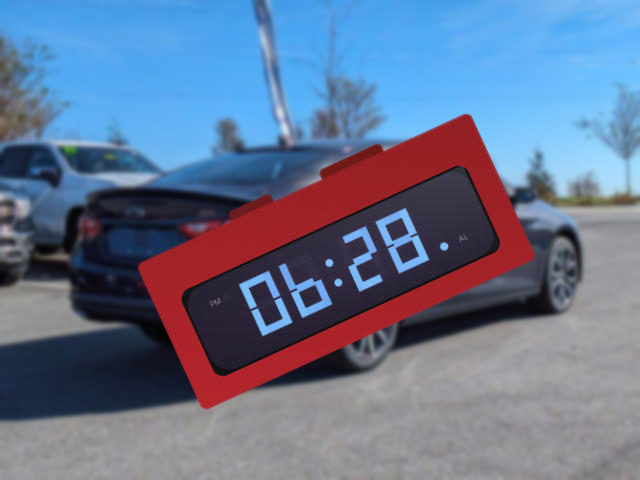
6:28
